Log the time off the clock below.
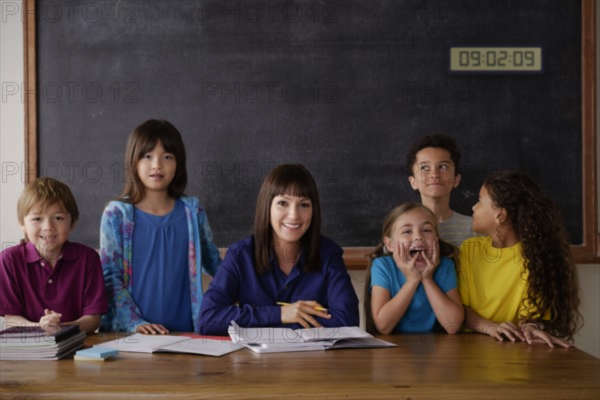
9:02:09
